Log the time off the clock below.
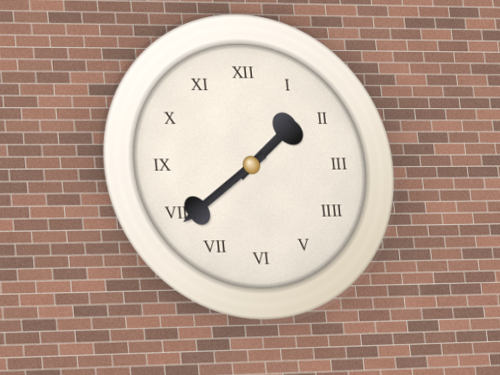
1:39
